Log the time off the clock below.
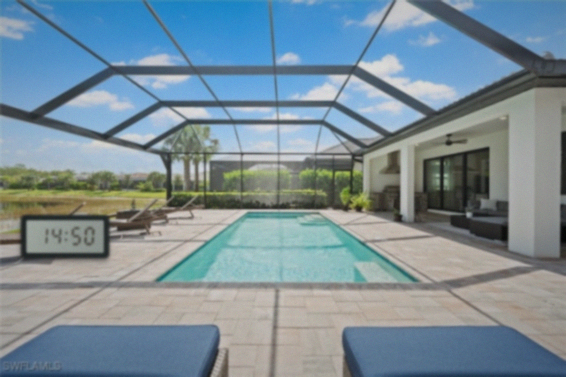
14:50
